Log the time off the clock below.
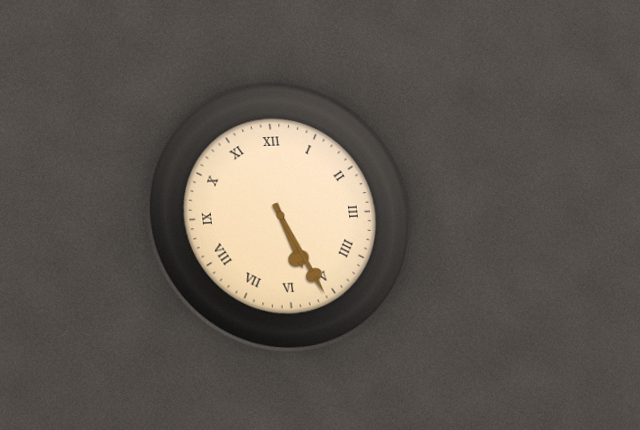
5:26
